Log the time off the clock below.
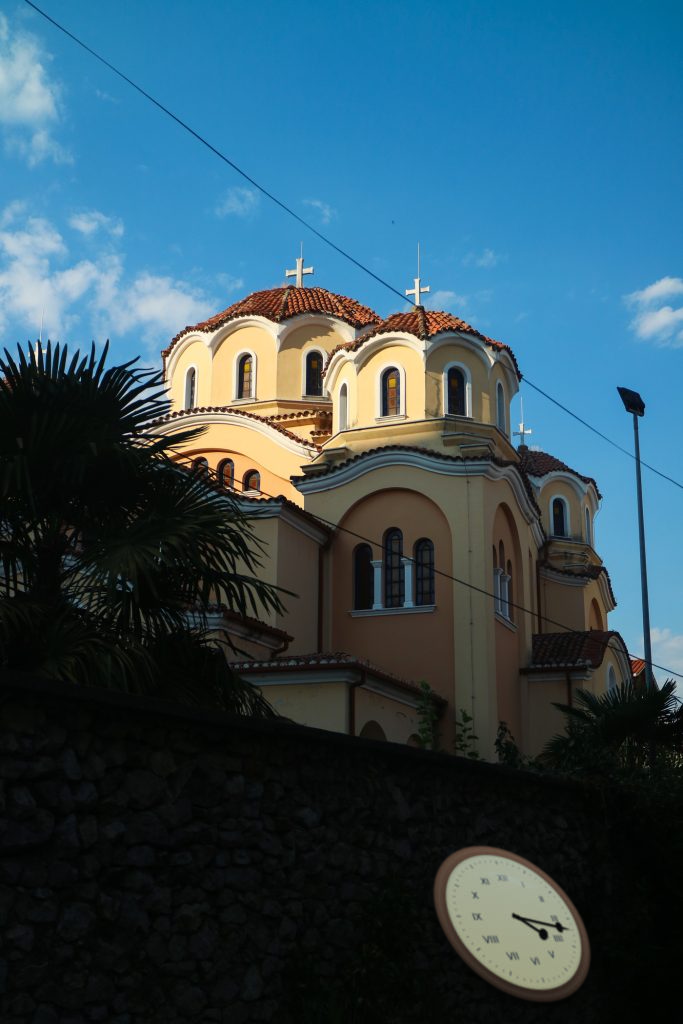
4:17
